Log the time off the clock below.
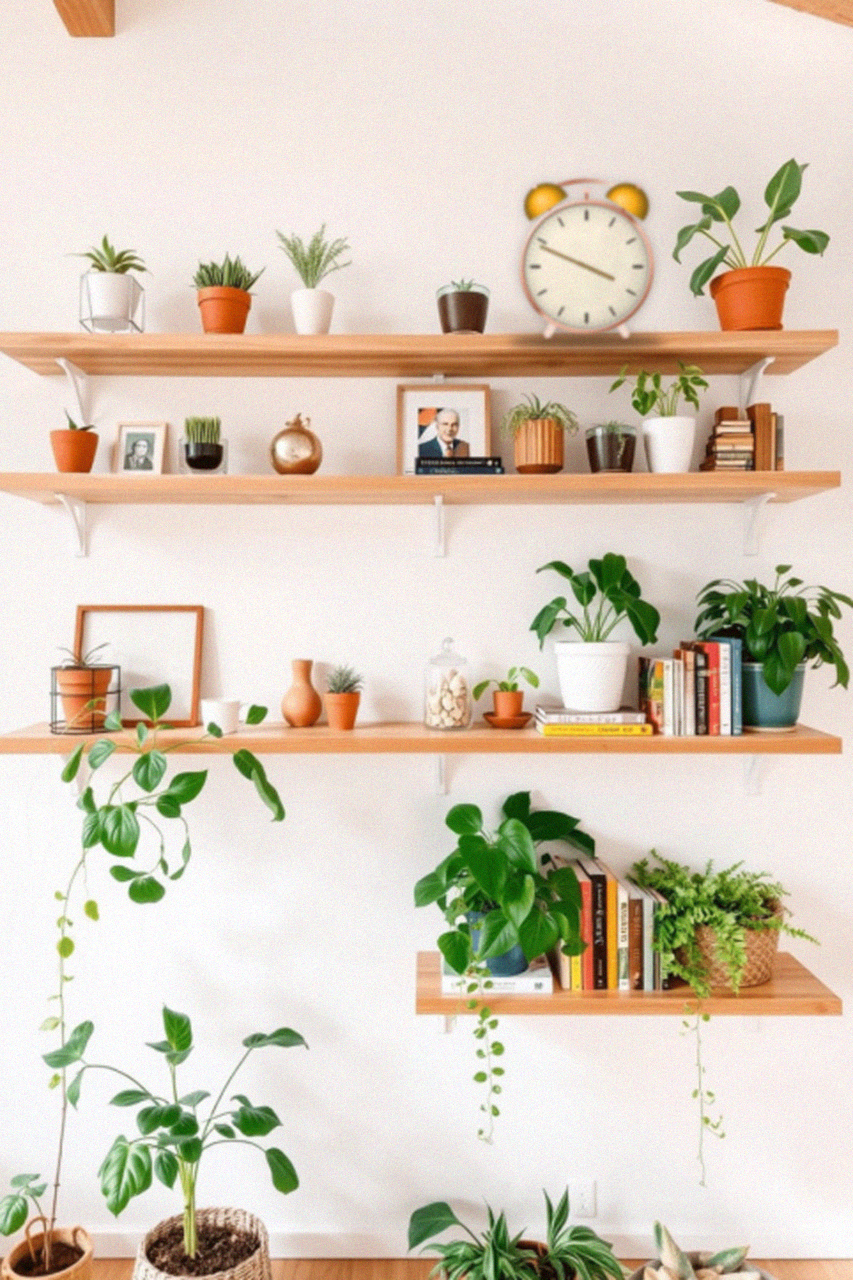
3:49
